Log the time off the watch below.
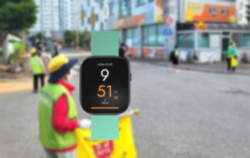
9:51
